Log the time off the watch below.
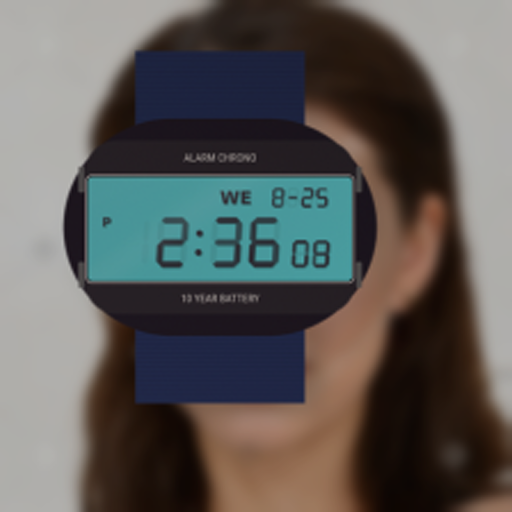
2:36:08
